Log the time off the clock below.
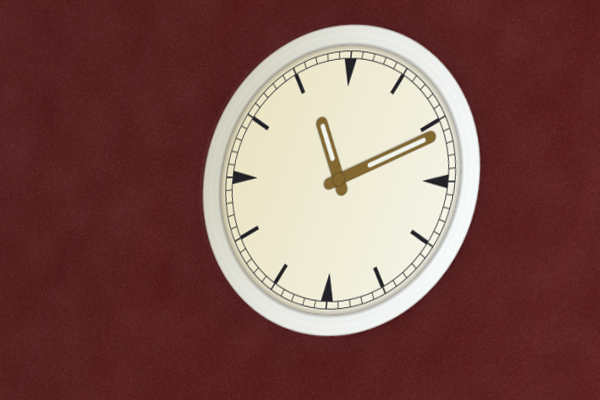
11:11
